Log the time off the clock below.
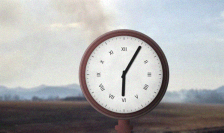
6:05
